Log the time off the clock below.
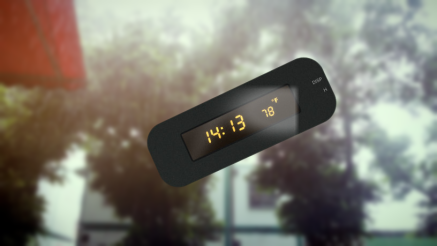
14:13
